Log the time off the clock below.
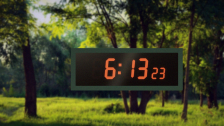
6:13:23
